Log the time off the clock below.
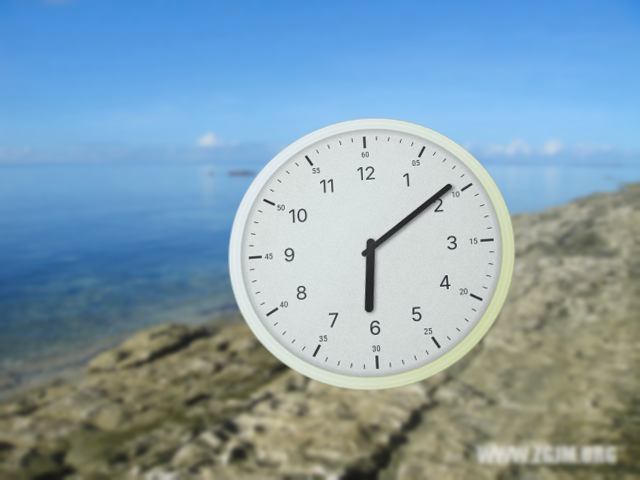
6:09
